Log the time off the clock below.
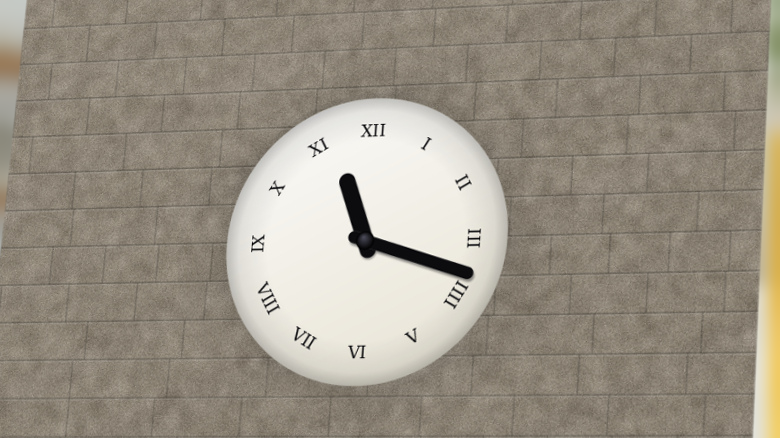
11:18
